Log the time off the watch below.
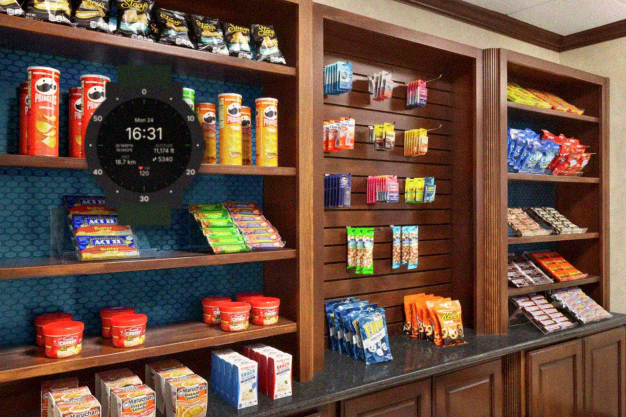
16:31
